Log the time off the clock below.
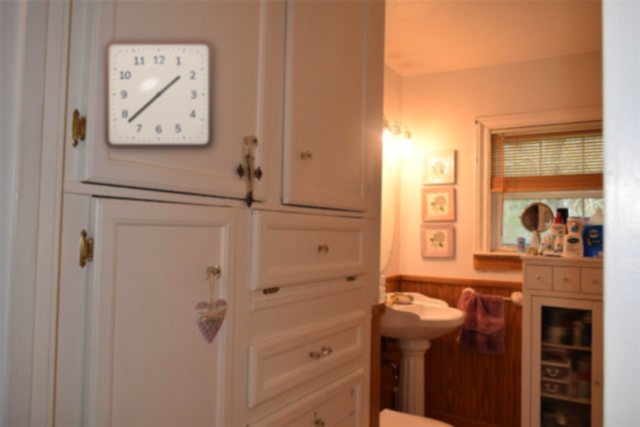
1:38
